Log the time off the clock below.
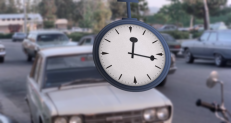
12:17
